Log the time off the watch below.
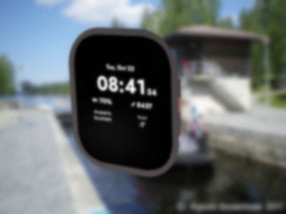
8:41
